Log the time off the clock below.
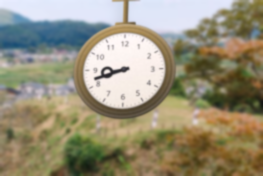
8:42
